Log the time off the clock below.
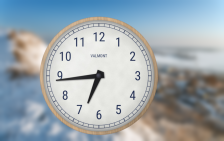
6:44
